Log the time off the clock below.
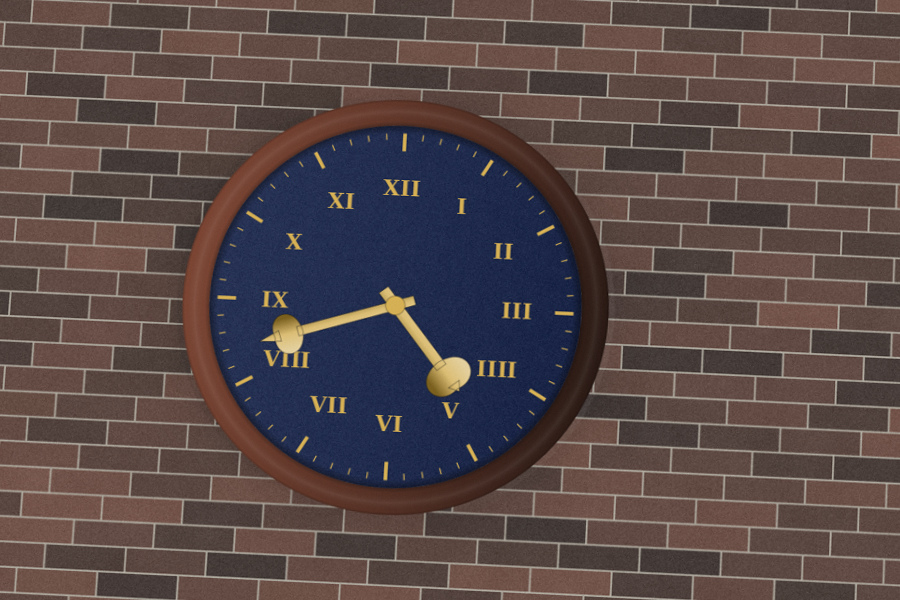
4:42
